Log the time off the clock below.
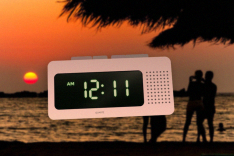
12:11
